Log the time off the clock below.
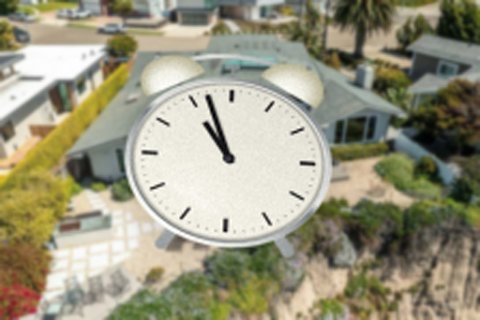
10:57
